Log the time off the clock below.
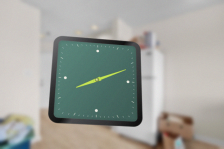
8:11
